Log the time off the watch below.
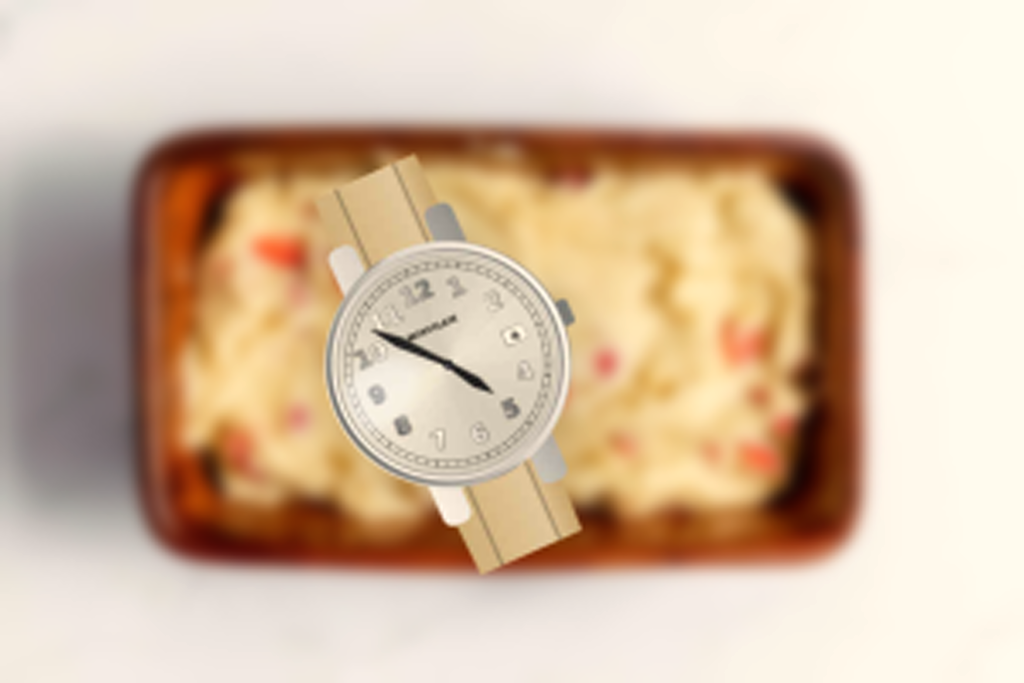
4:53
